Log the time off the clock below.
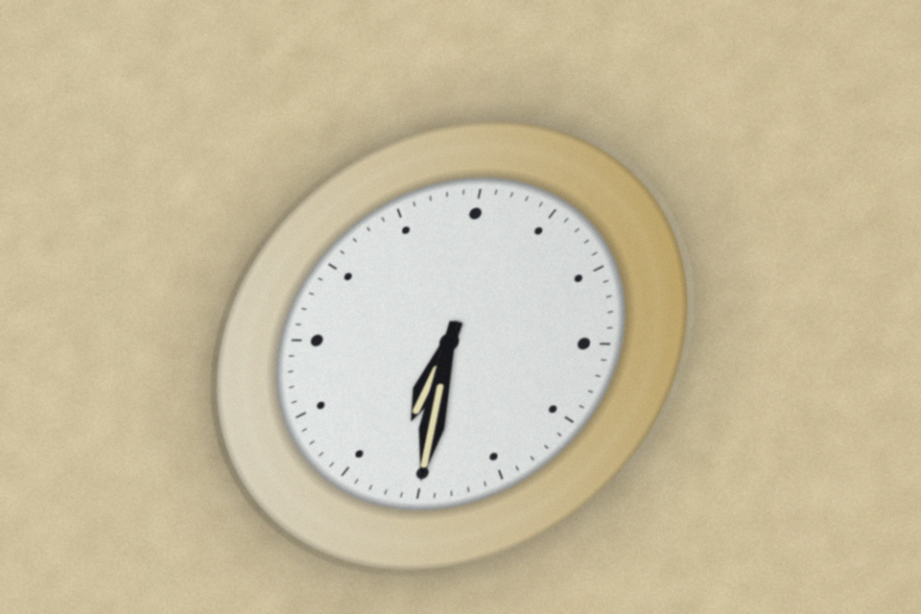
6:30
